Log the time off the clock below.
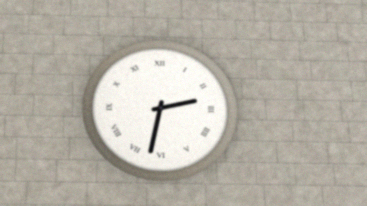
2:32
